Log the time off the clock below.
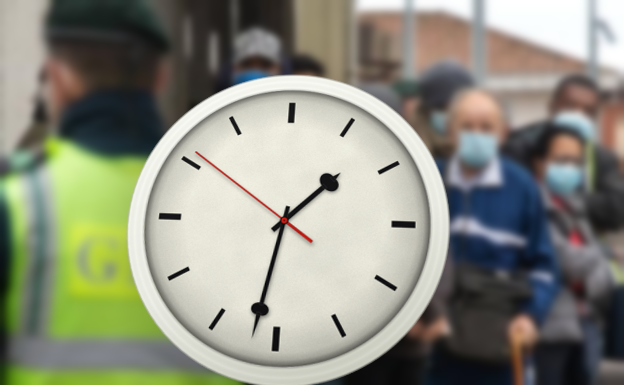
1:31:51
